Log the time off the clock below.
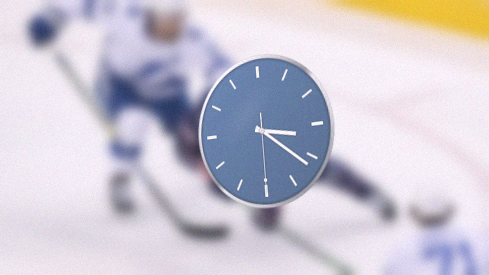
3:21:30
